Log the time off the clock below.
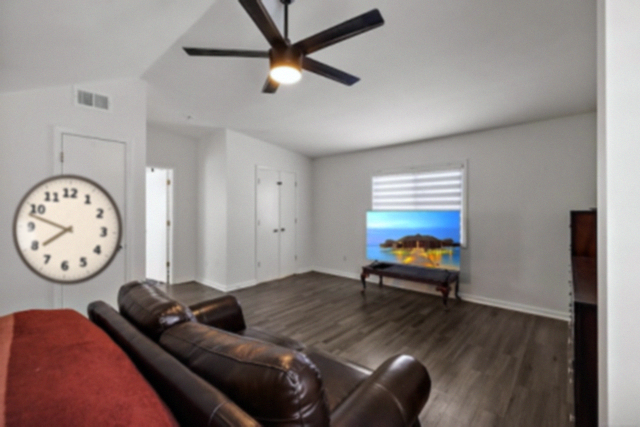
7:48
